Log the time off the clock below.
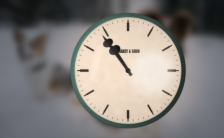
10:54
